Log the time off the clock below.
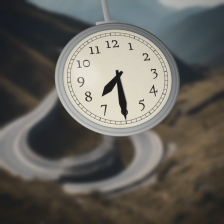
7:30
